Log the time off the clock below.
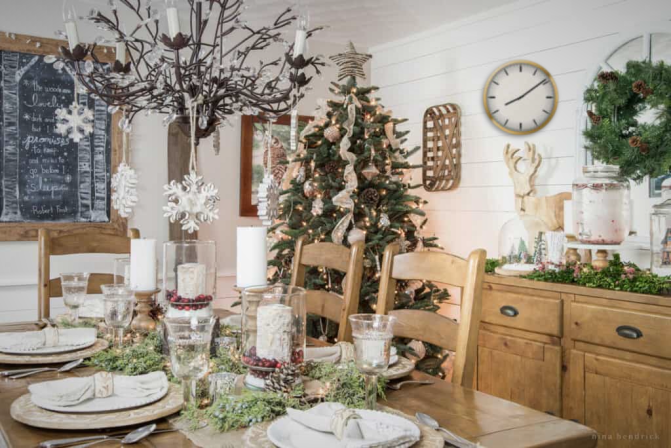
8:09
